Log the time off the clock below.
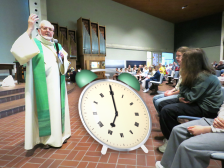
7:00
